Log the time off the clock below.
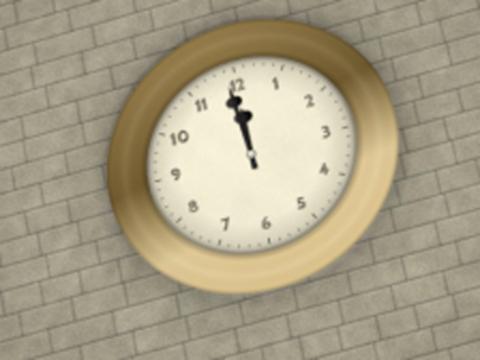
11:59
